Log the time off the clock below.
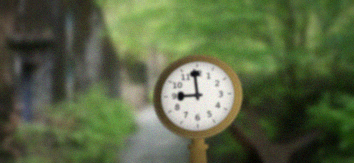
8:59
